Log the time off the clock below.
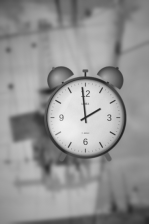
1:59
